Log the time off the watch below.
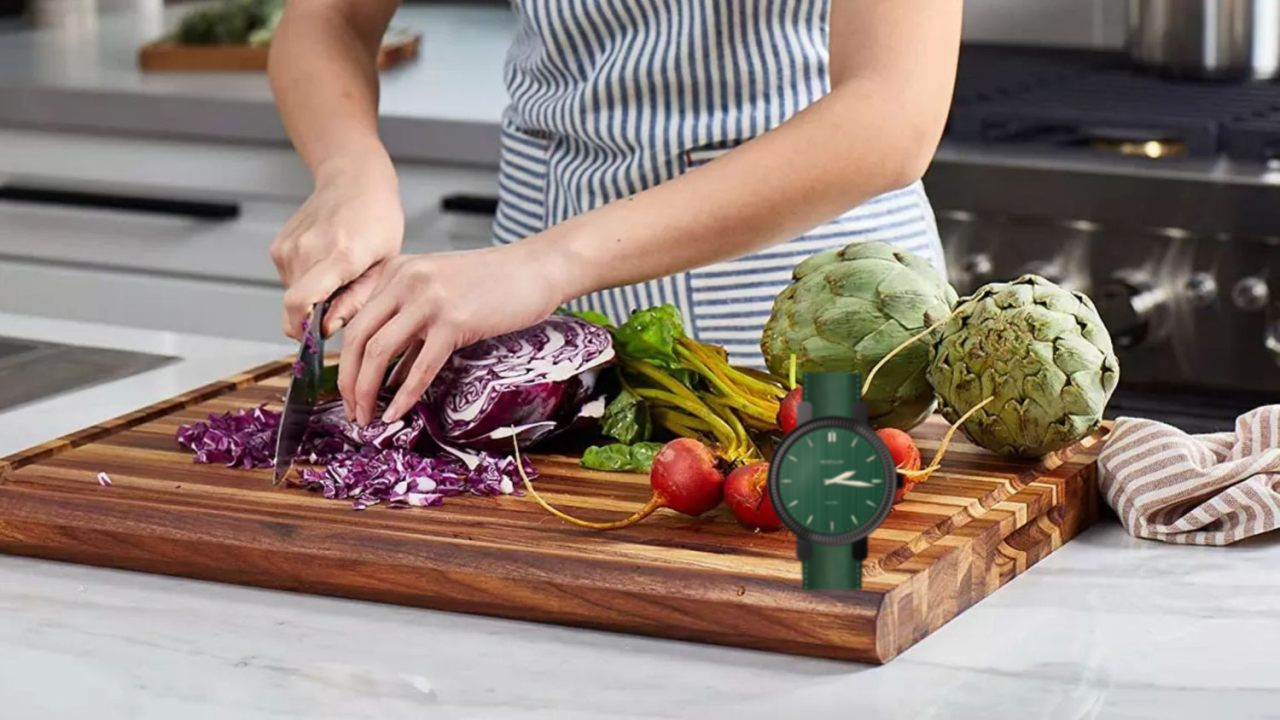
2:16
